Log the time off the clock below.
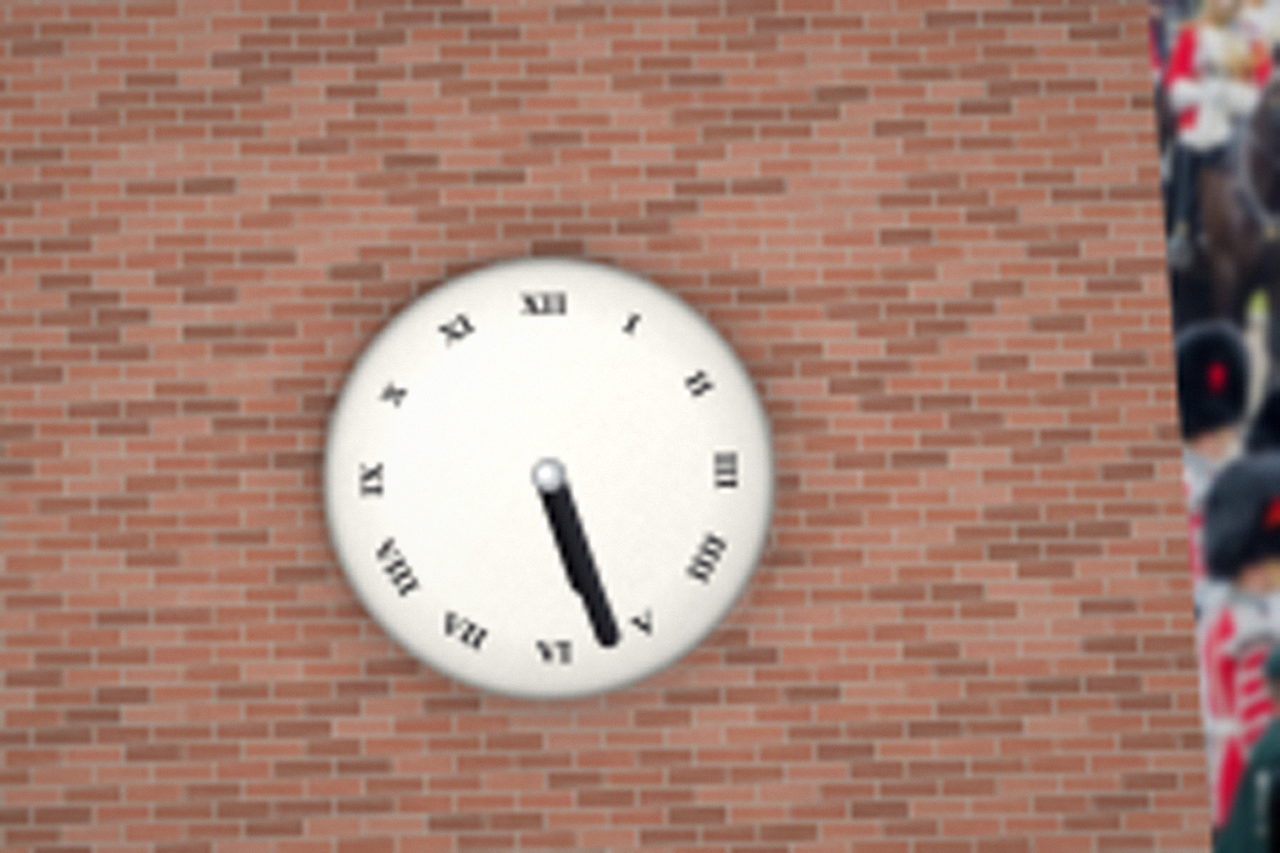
5:27
